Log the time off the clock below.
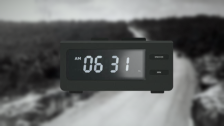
6:31
